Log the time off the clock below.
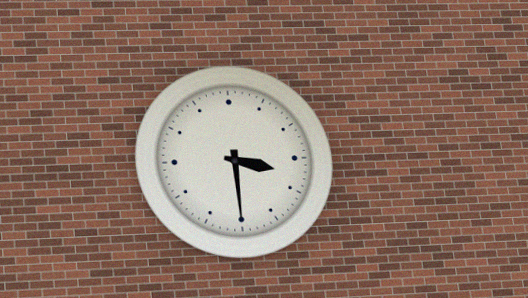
3:30
